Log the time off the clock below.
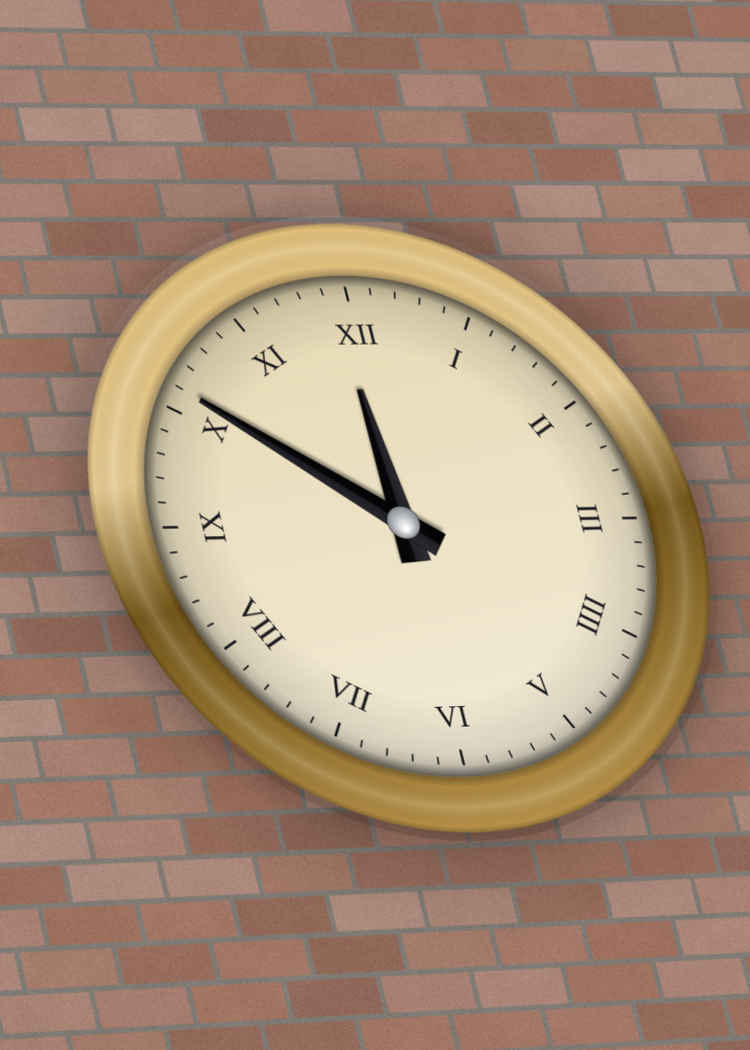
11:51
